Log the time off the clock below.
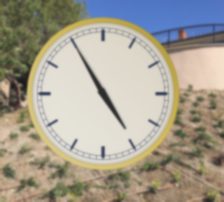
4:55
